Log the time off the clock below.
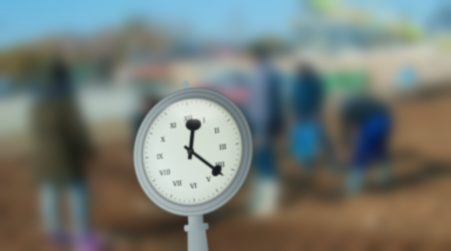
12:22
